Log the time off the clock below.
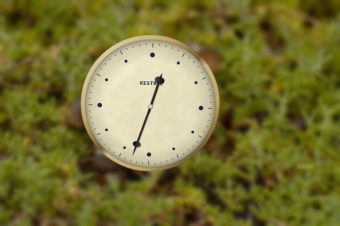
12:33
